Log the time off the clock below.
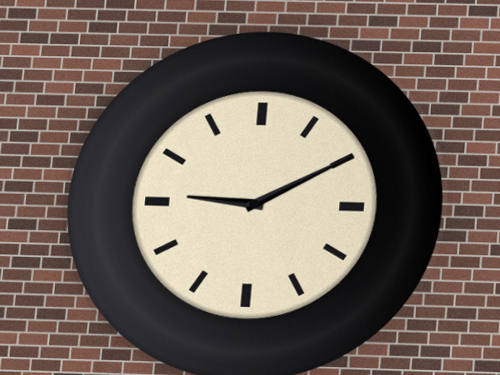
9:10
